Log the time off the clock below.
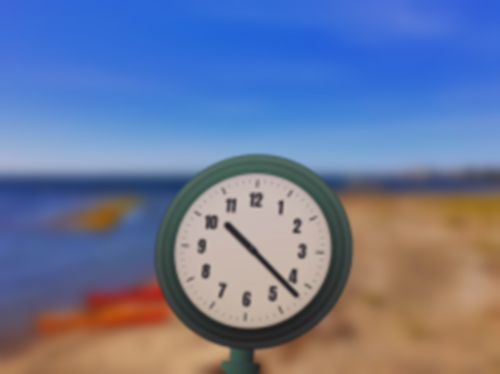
10:22
